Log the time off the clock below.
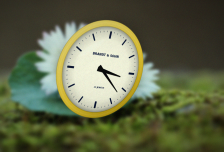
3:22
